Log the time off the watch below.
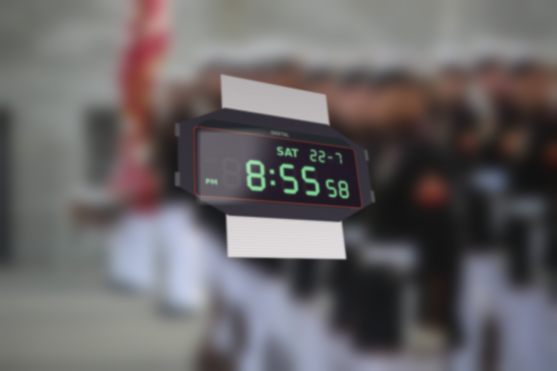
8:55:58
